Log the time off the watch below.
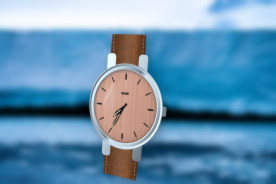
7:35
